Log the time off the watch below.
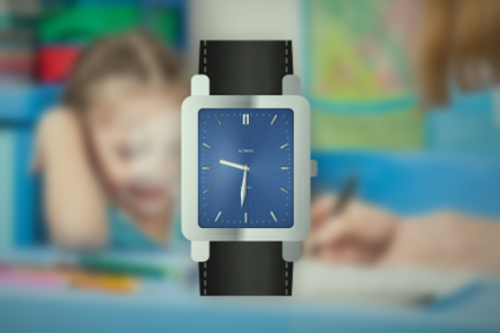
9:31
